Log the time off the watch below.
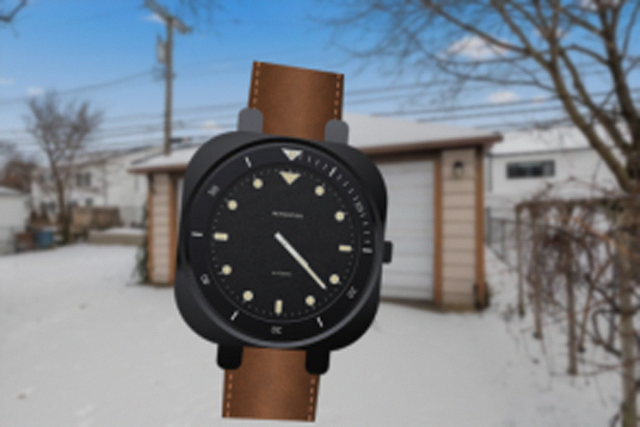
4:22
